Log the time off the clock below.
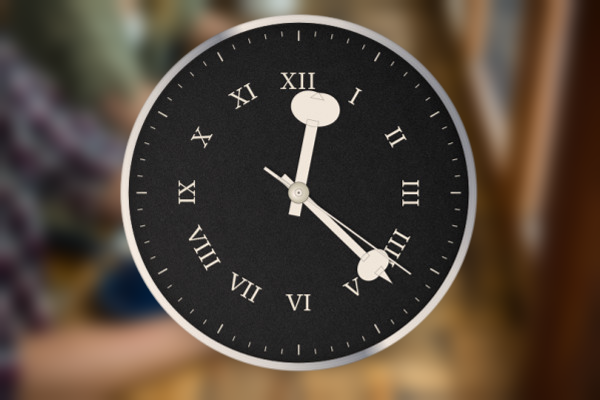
12:22:21
